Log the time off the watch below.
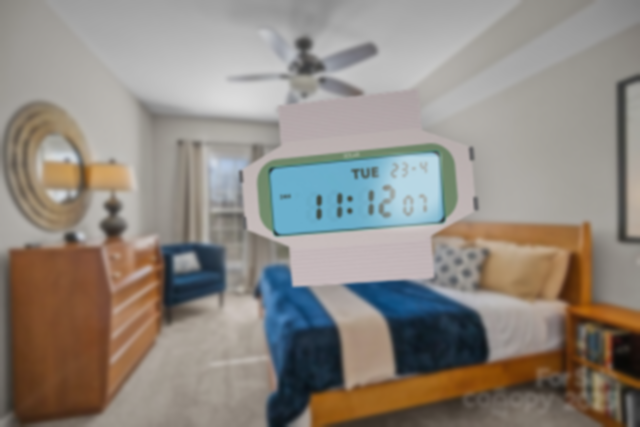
11:12:07
